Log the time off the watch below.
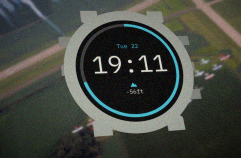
19:11
